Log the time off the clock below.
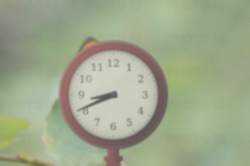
8:41
